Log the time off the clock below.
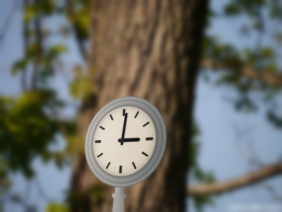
3:01
